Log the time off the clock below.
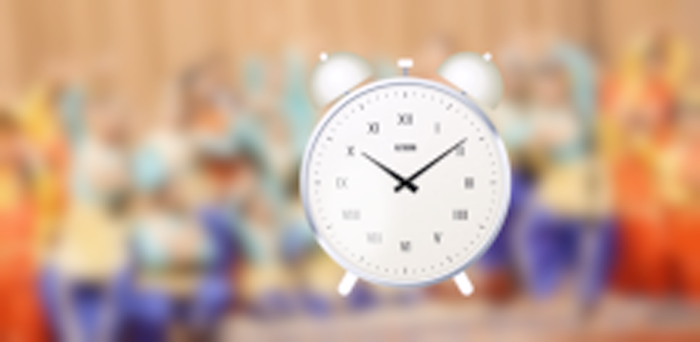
10:09
